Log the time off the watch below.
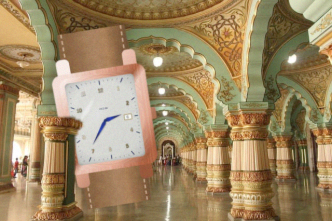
2:36
